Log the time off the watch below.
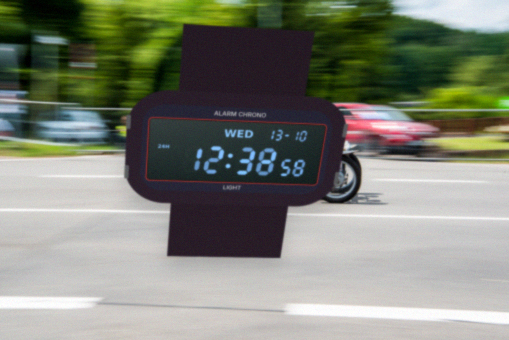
12:38:58
